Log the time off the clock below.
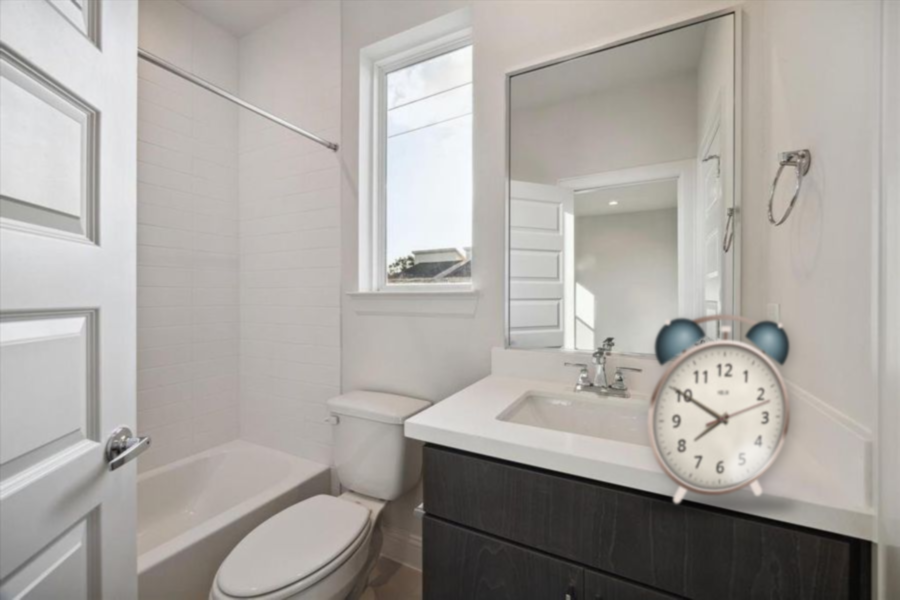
7:50:12
